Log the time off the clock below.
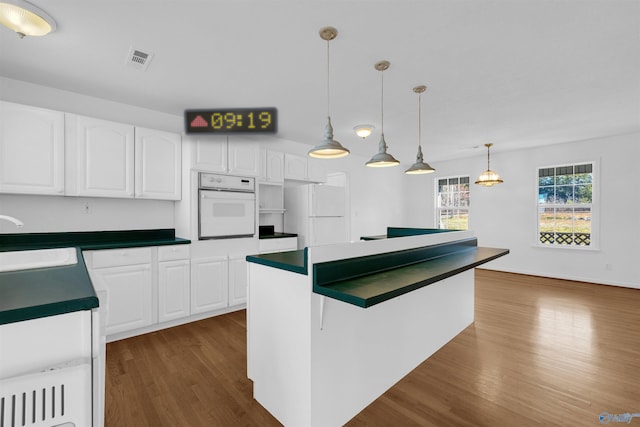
9:19
